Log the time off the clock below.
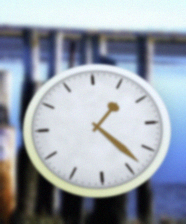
1:23
